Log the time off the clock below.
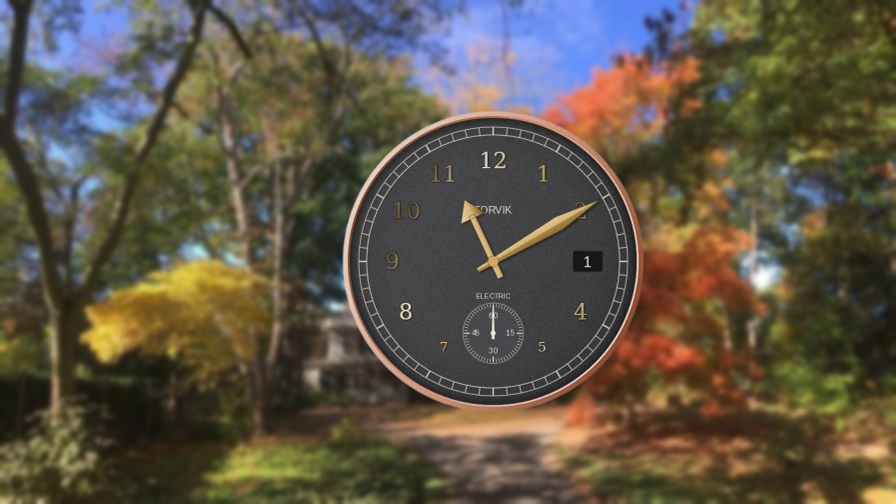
11:10
